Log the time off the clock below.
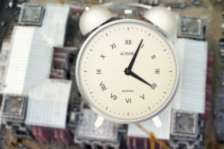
4:04
